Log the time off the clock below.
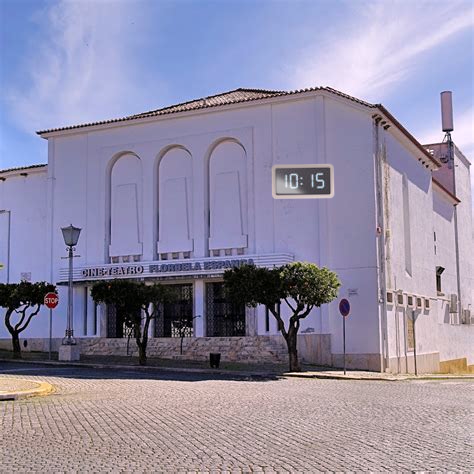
10:15
